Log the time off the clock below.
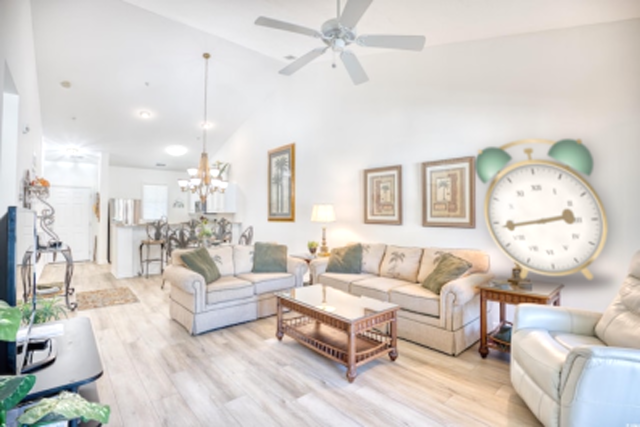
2:44
